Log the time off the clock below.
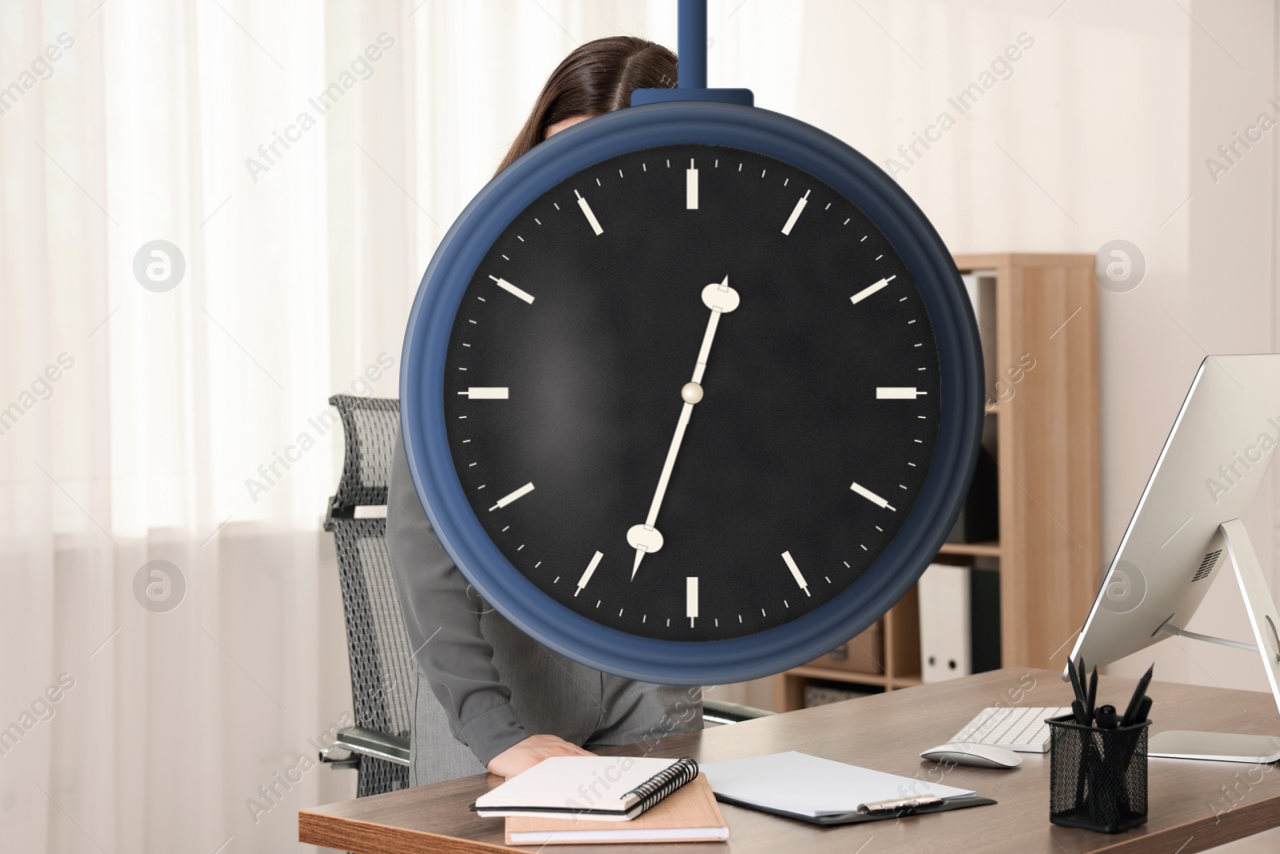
12:33
